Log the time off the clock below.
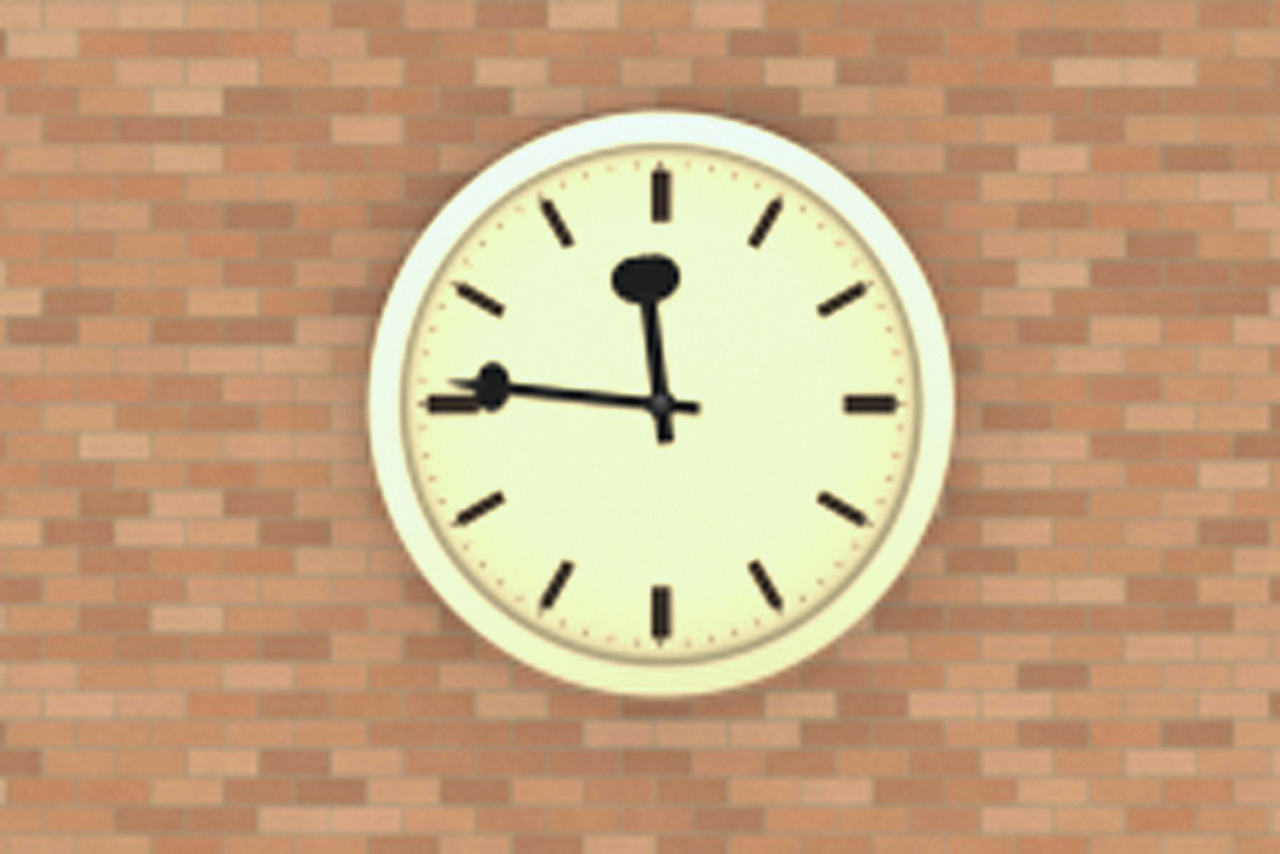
11:46
